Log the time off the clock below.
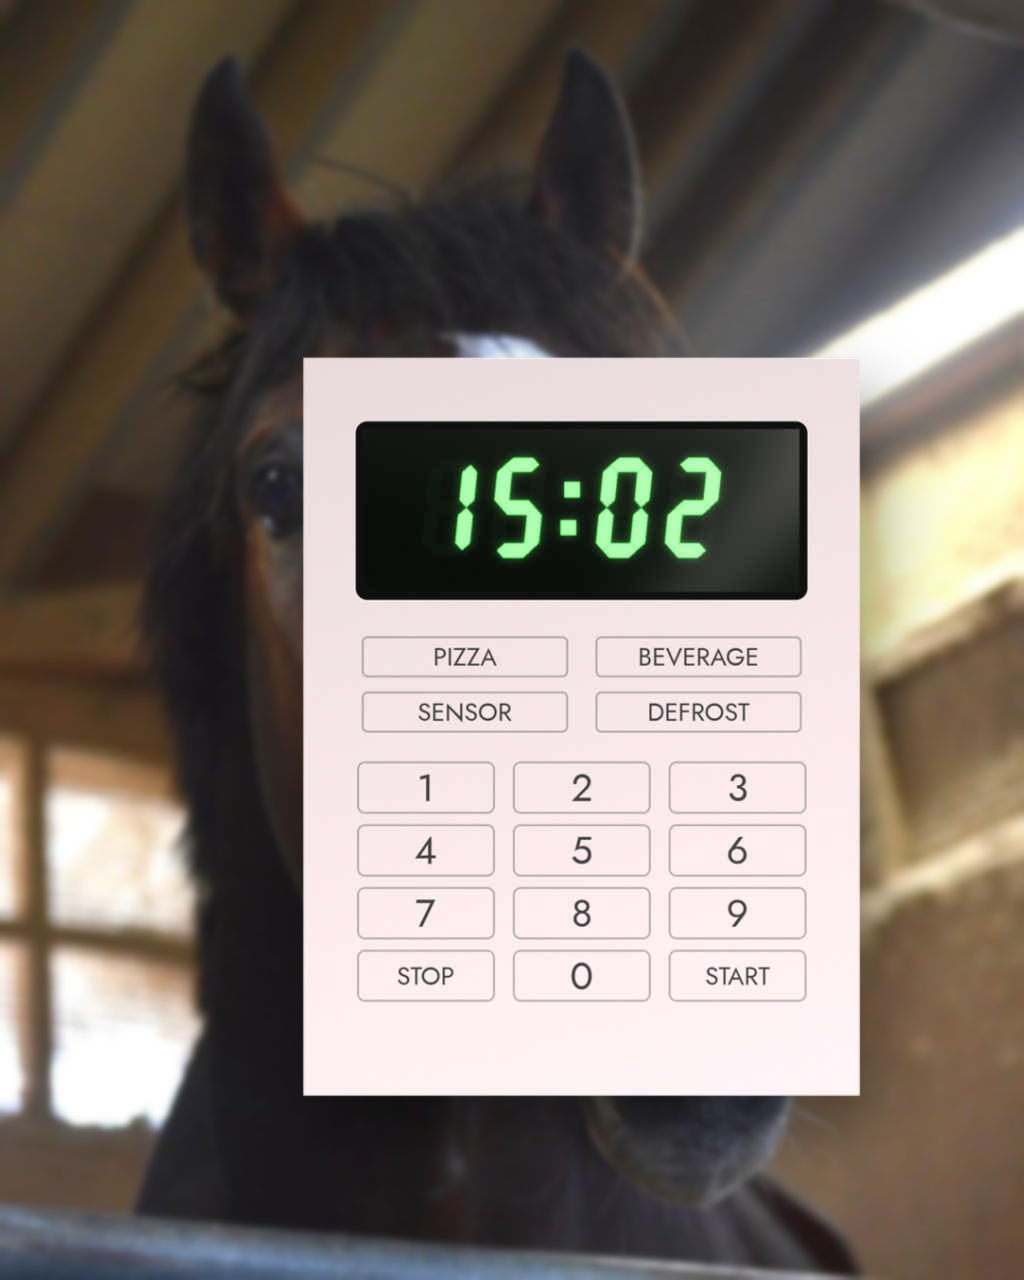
15:02
